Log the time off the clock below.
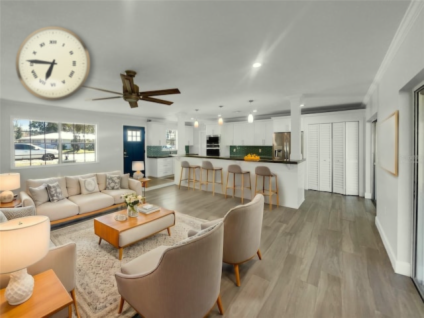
6:46
